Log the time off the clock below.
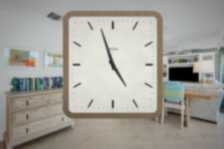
4:57
